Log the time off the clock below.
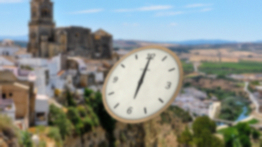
6:00
